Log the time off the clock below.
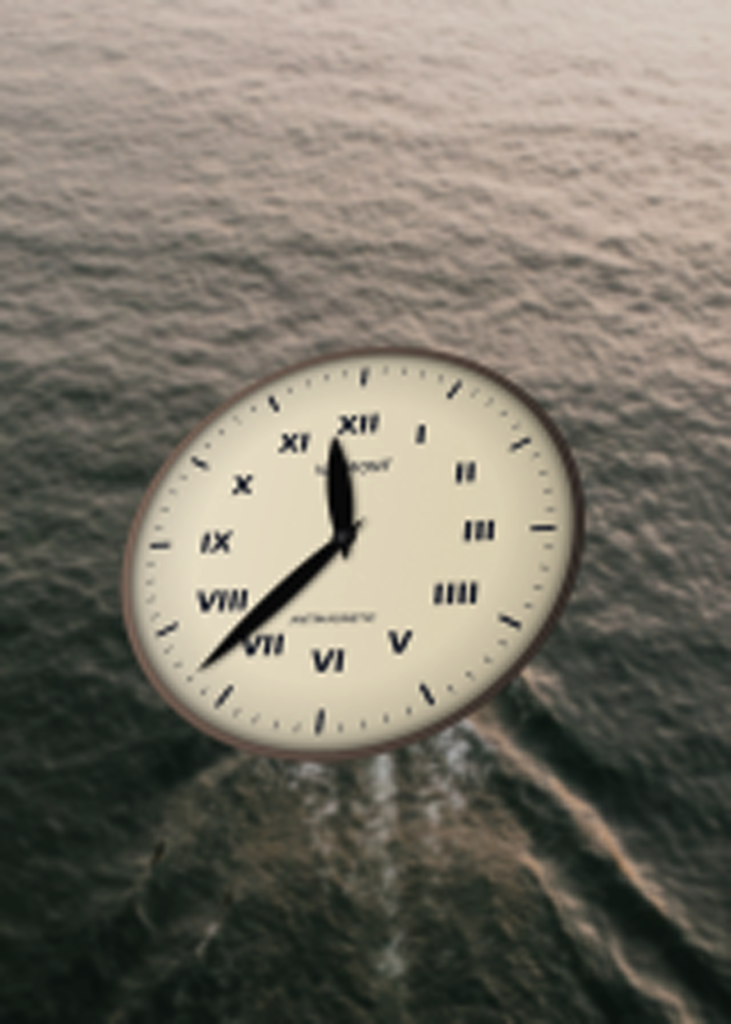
11:37
